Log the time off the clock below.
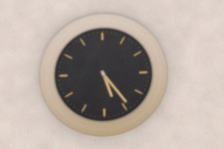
5:24
